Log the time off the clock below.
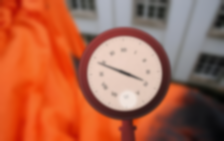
3:49
